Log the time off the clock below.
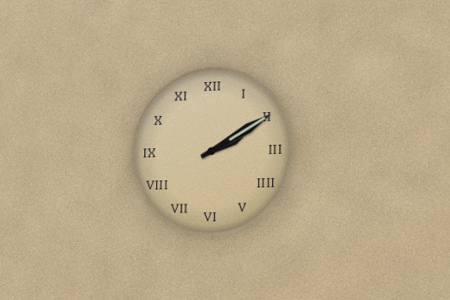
2:10
